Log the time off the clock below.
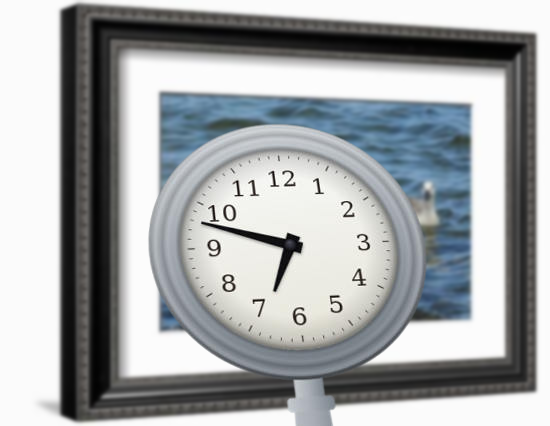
6:48
